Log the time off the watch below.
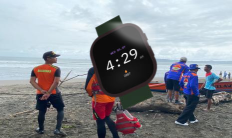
4:29
